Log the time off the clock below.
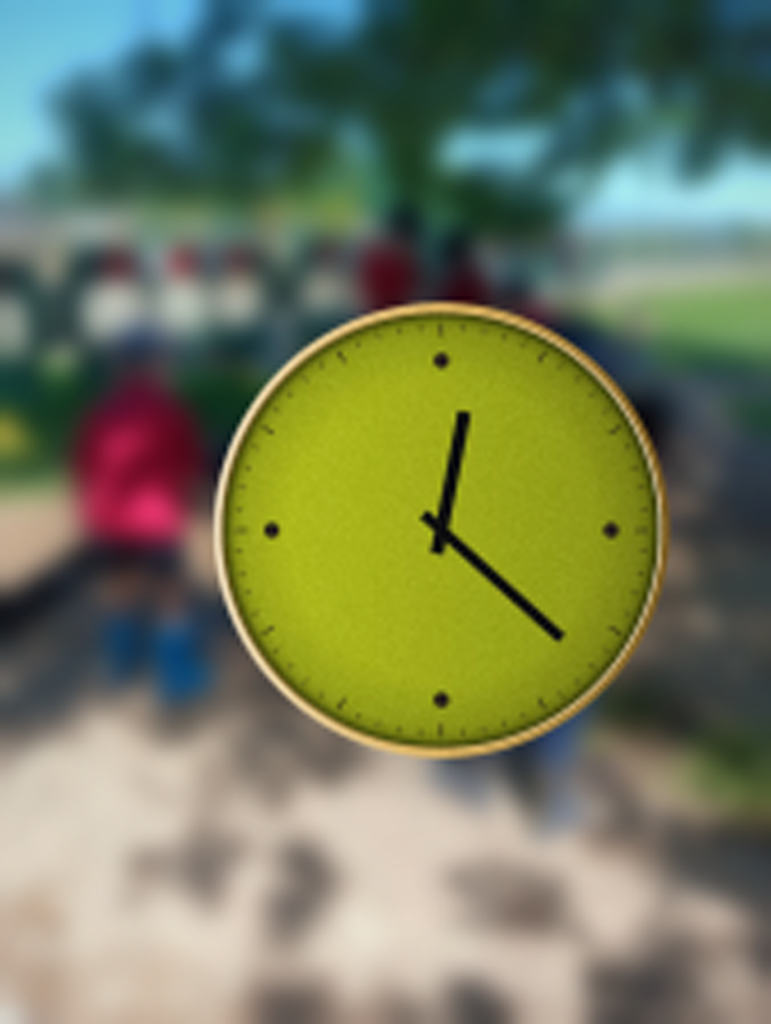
12:22
